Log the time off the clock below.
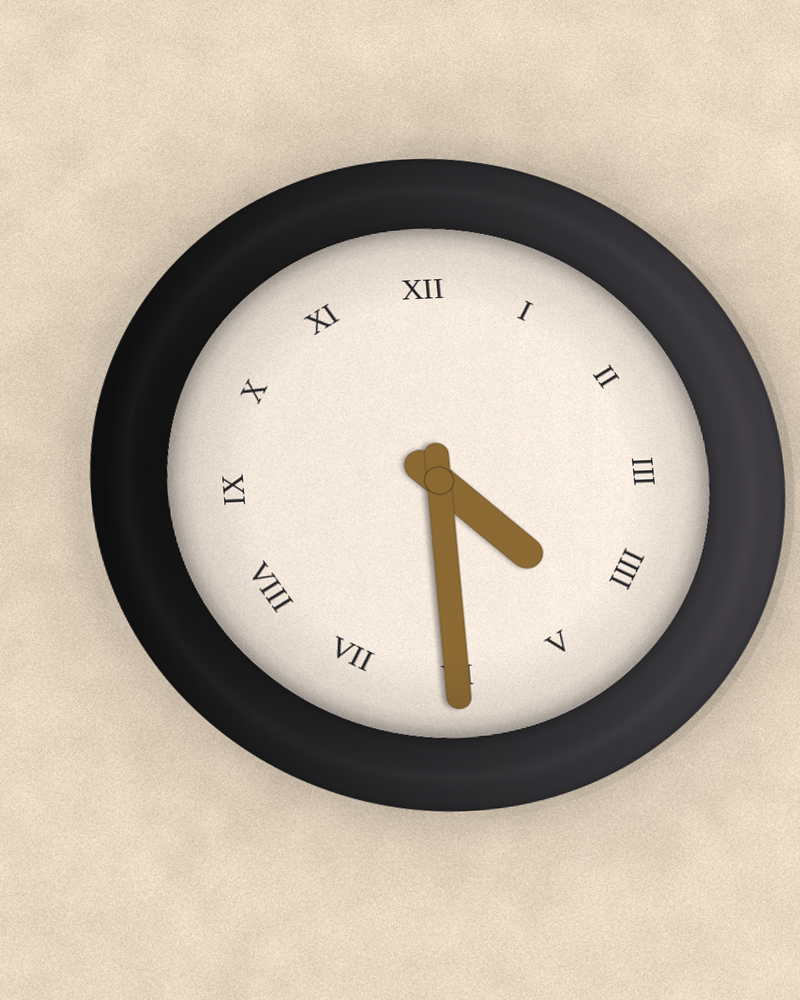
4:30
